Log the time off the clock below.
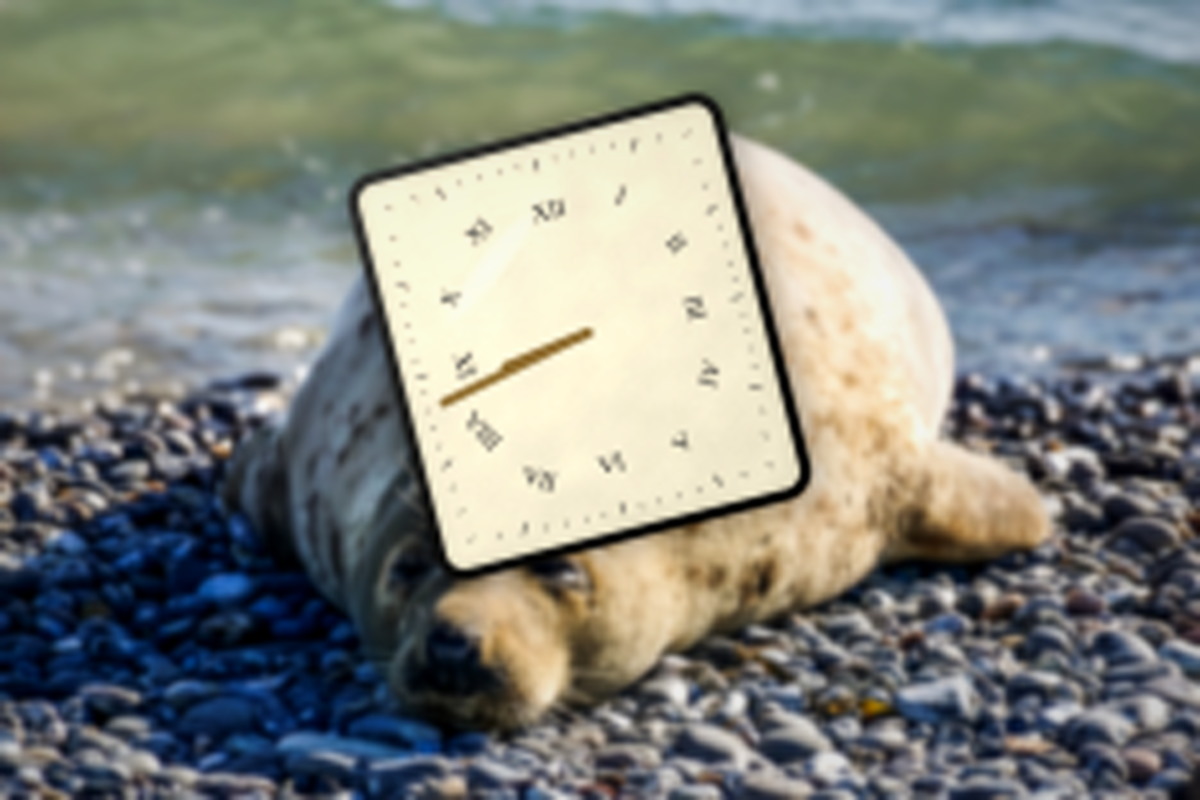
8:43
